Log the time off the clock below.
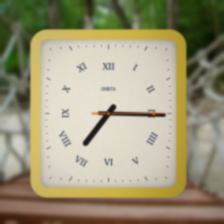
7:15:15
